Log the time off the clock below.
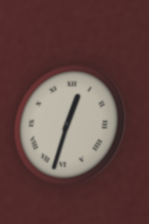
12:32
